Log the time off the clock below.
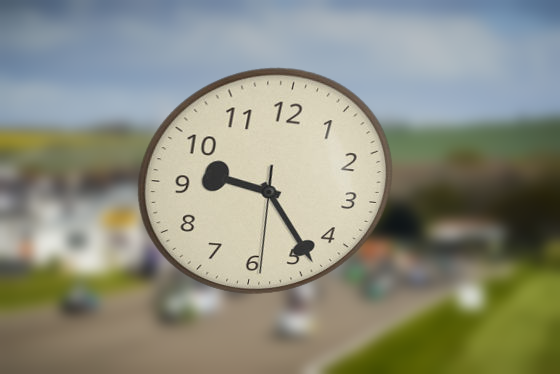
9:23:29
